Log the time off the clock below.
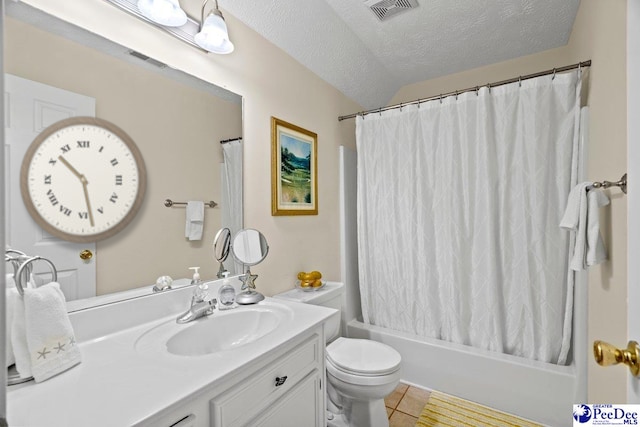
10:28
